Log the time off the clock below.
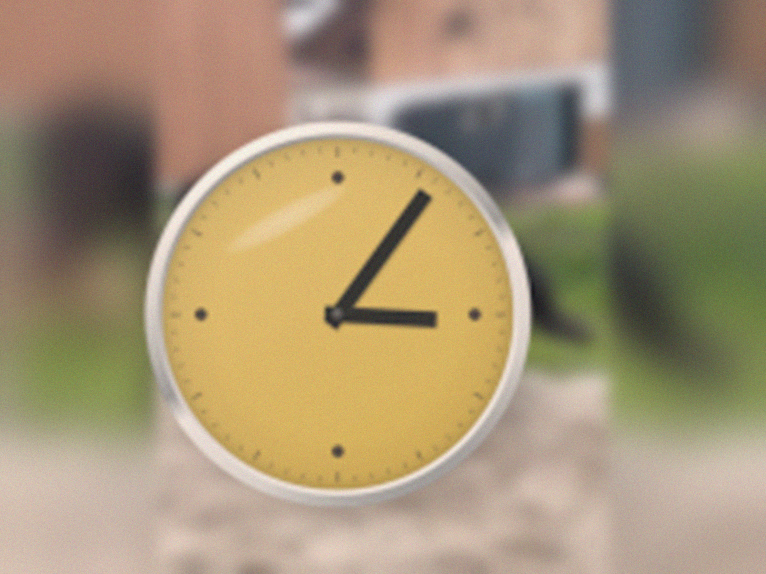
3:06
